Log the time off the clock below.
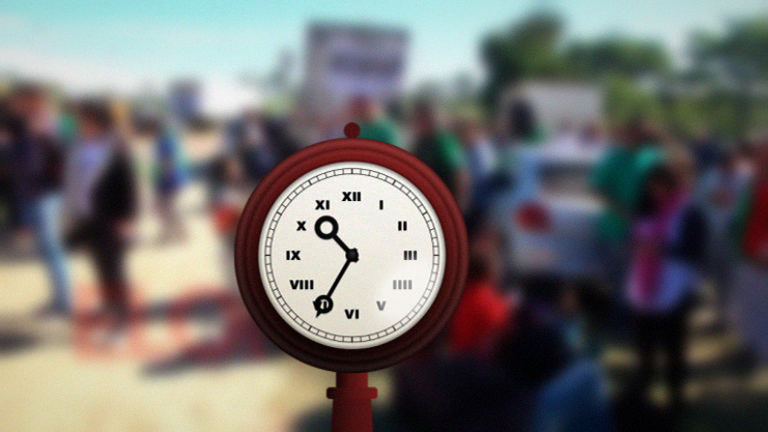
10:35
